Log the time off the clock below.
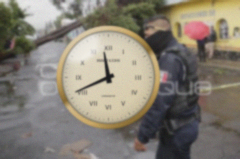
11:41
